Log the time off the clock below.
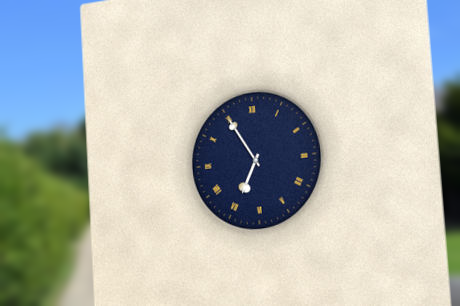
6:55
